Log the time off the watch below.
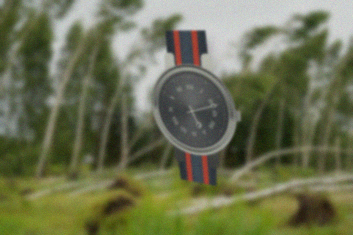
5:12
